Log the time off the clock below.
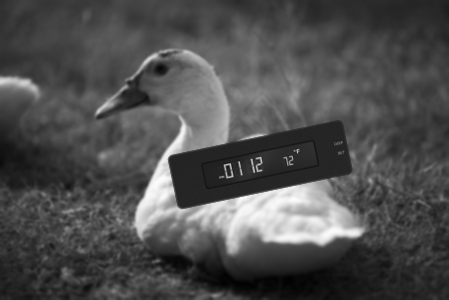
1:12
